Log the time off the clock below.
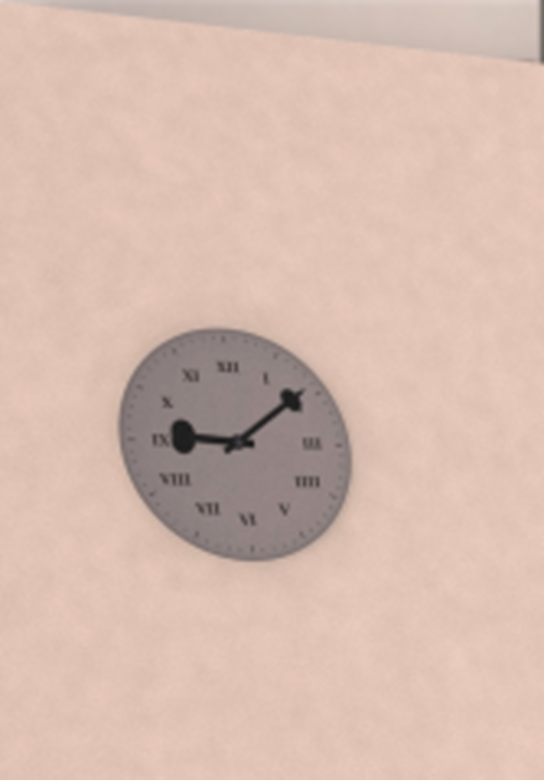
9:09
